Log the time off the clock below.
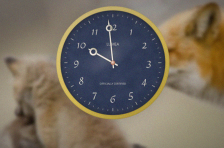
9:59
